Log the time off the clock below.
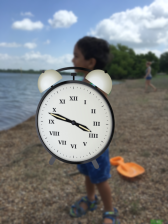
3:48
